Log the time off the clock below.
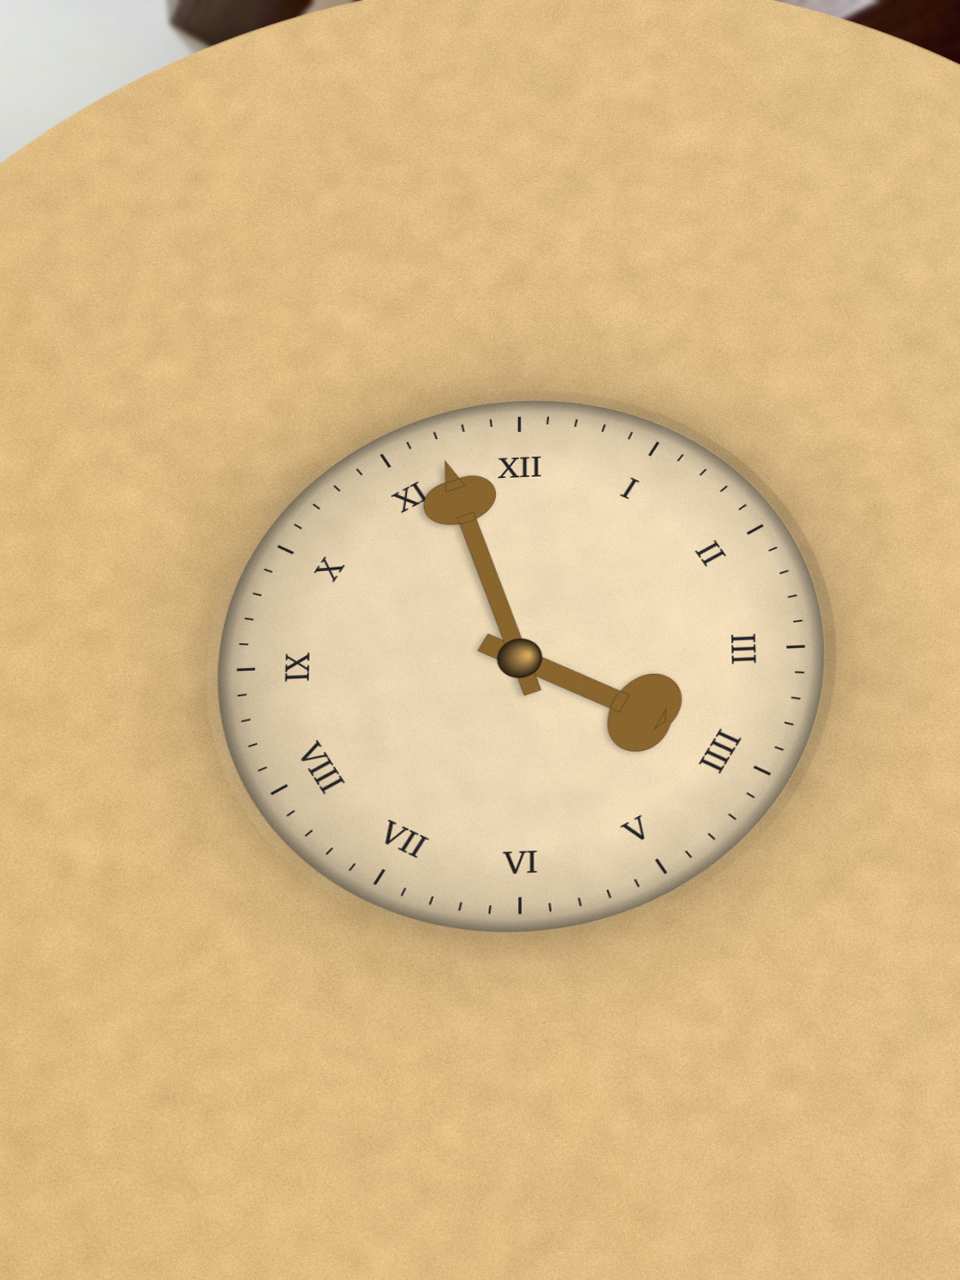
3:57
